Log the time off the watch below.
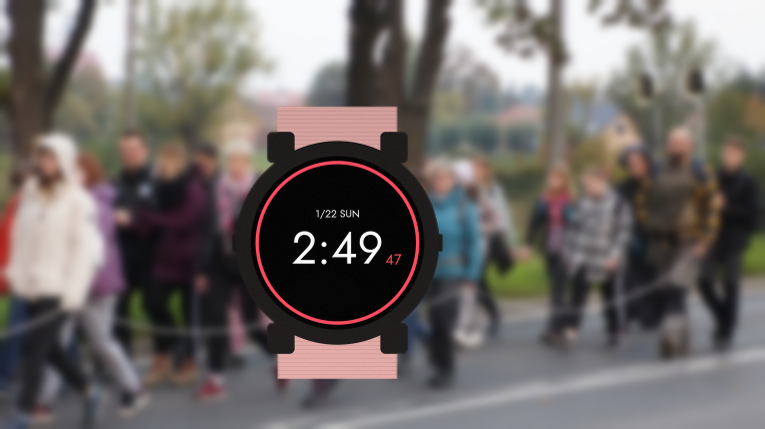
2:49:47
